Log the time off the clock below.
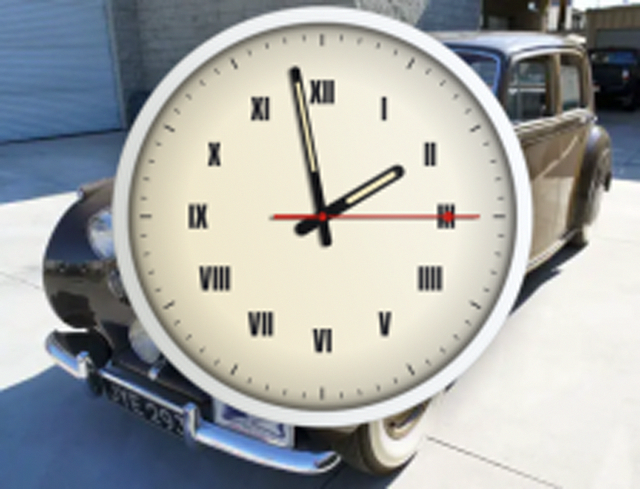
1:58:15
